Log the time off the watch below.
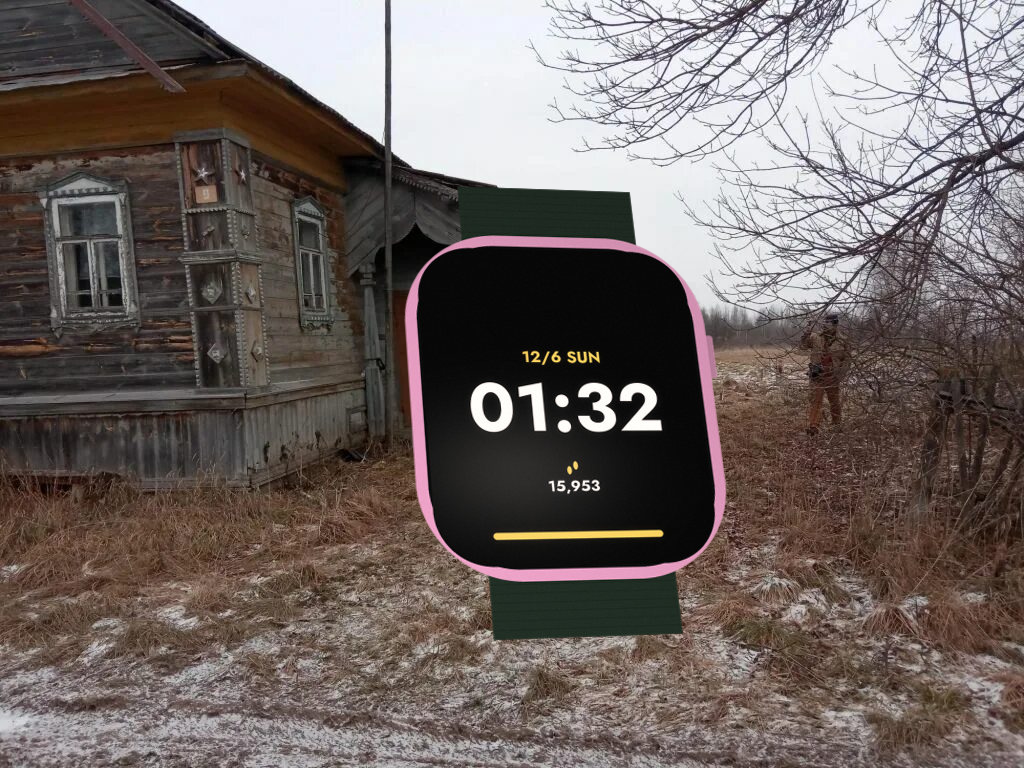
1:32
